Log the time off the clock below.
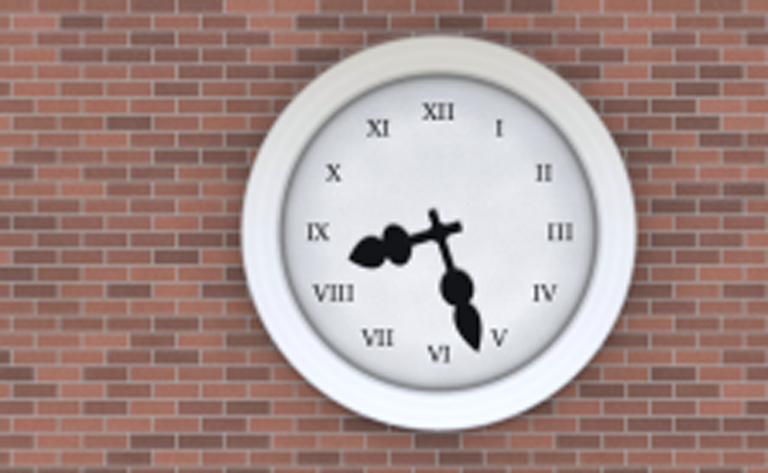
8:27
